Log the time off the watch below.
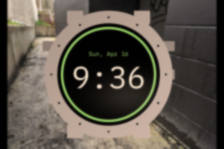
9:36
